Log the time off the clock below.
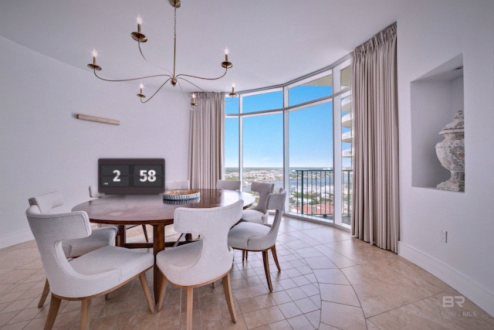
2:58
